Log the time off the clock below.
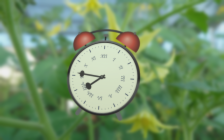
7:46
